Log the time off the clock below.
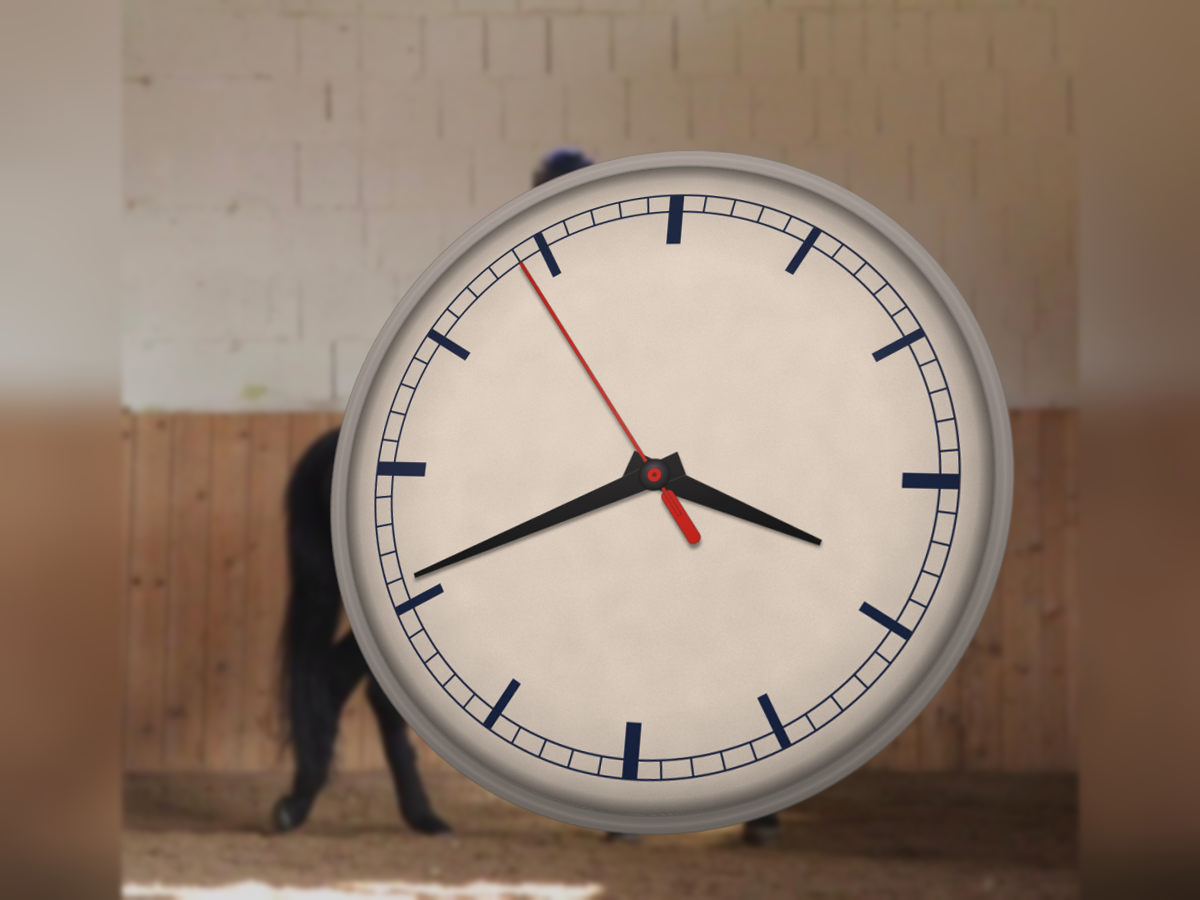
3:40:54
